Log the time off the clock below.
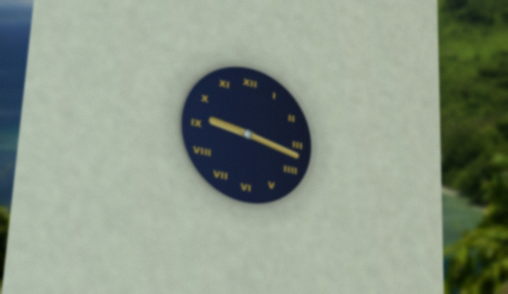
9:17
